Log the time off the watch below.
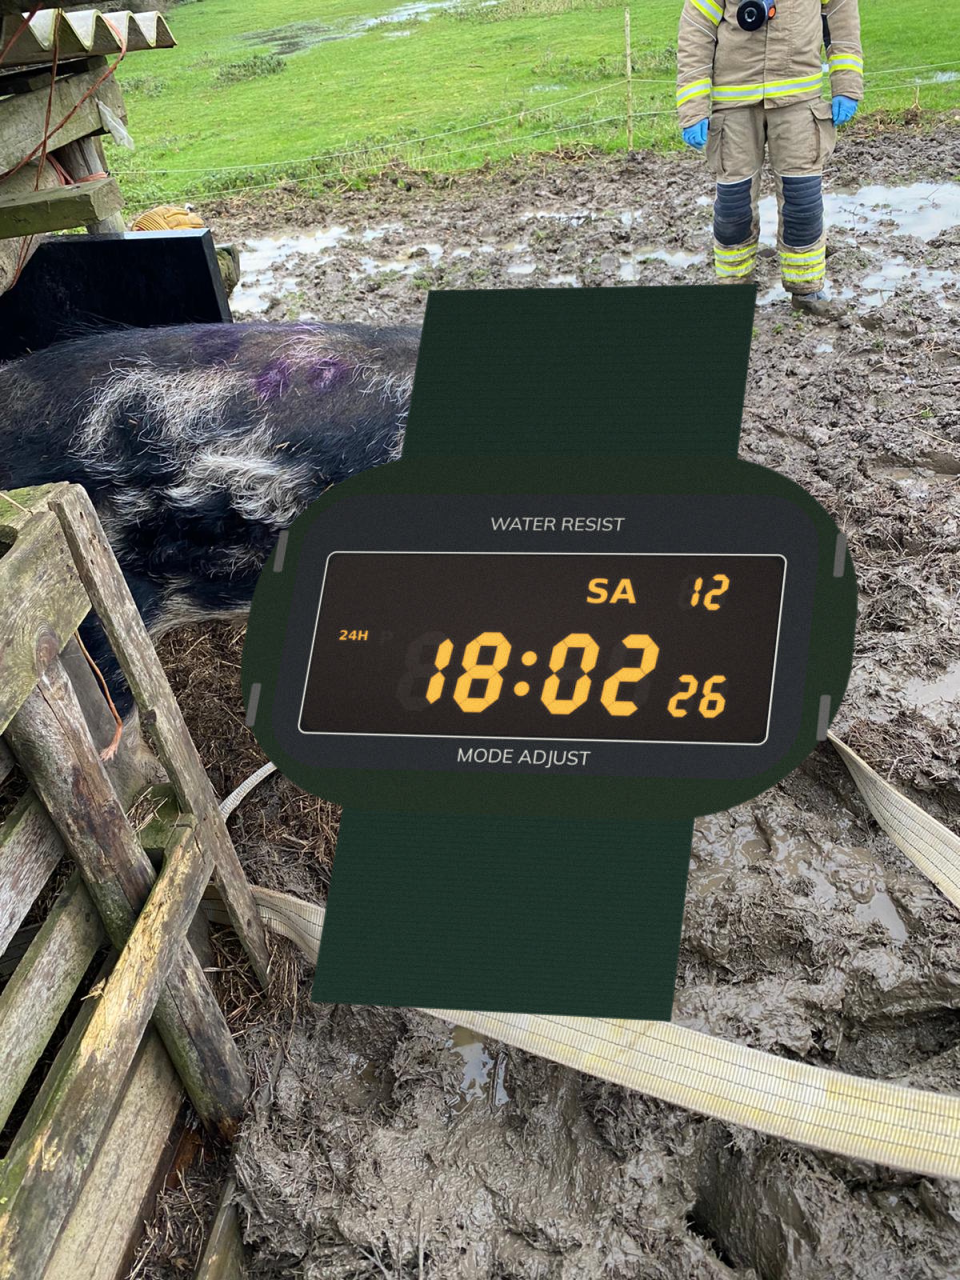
18:02:26
